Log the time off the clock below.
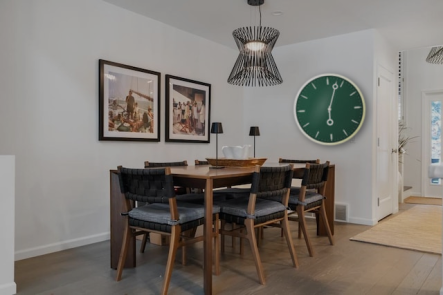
6:03
